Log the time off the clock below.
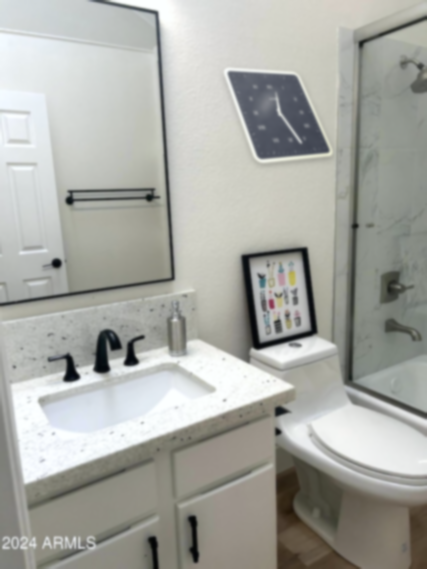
12:27
